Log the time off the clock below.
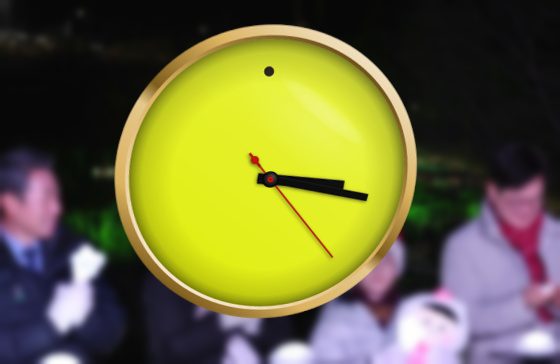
3:17:24
